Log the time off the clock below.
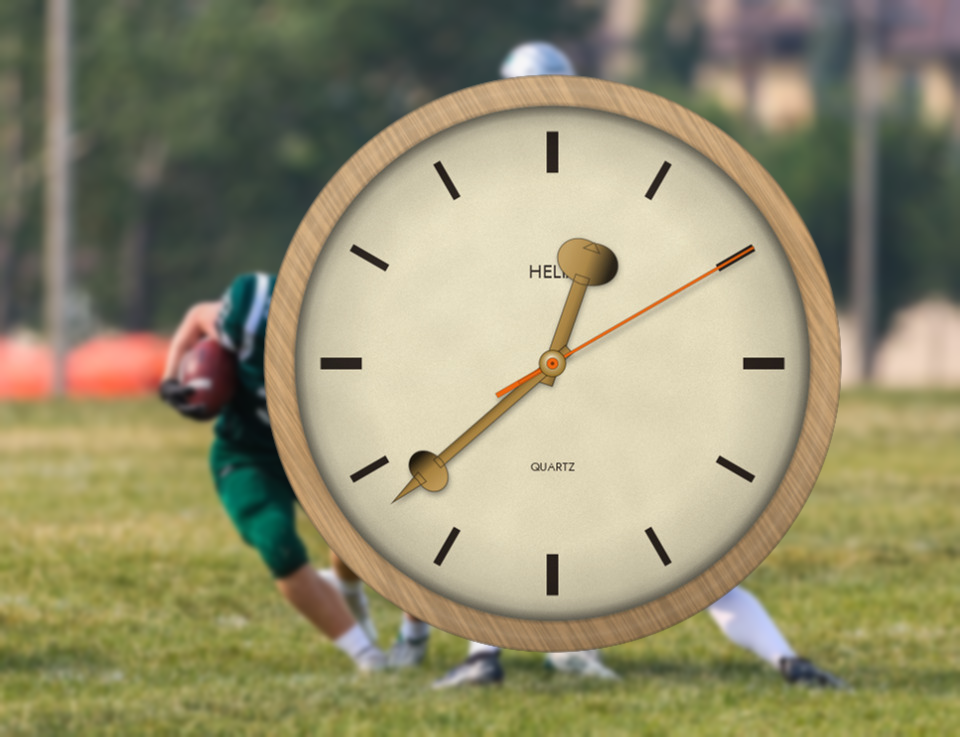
12:38:10
